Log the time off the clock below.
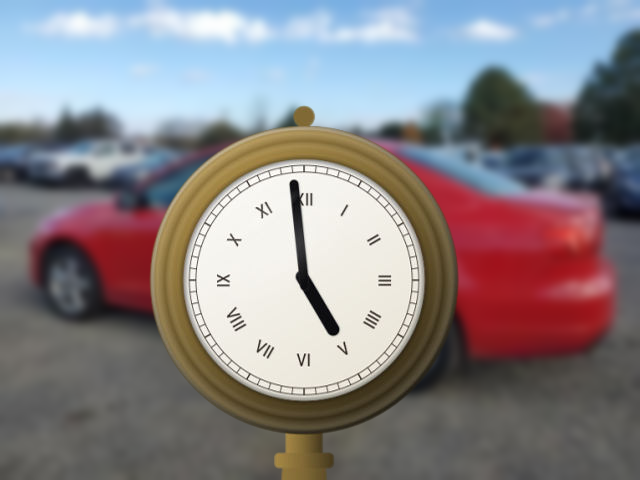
4:59
